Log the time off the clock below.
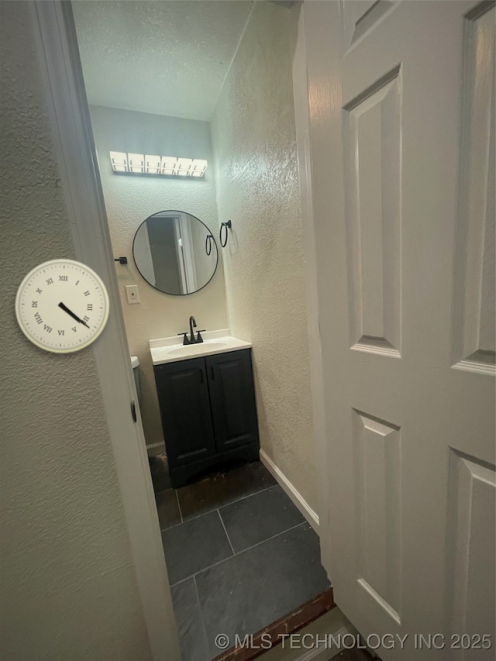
4:21
